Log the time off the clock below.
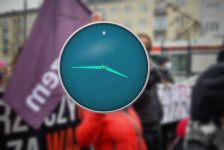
3:45
